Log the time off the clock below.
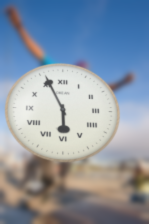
5:56
